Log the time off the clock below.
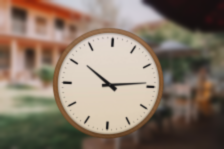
10:14
